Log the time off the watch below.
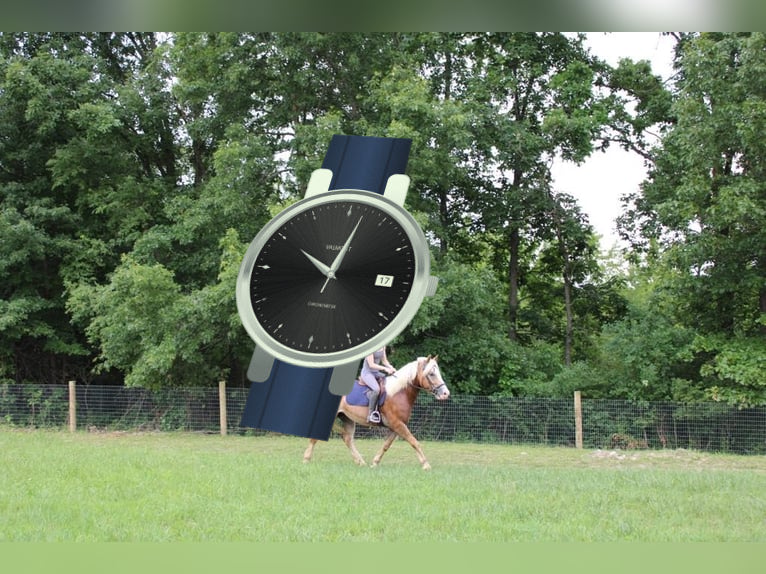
10:02:02
